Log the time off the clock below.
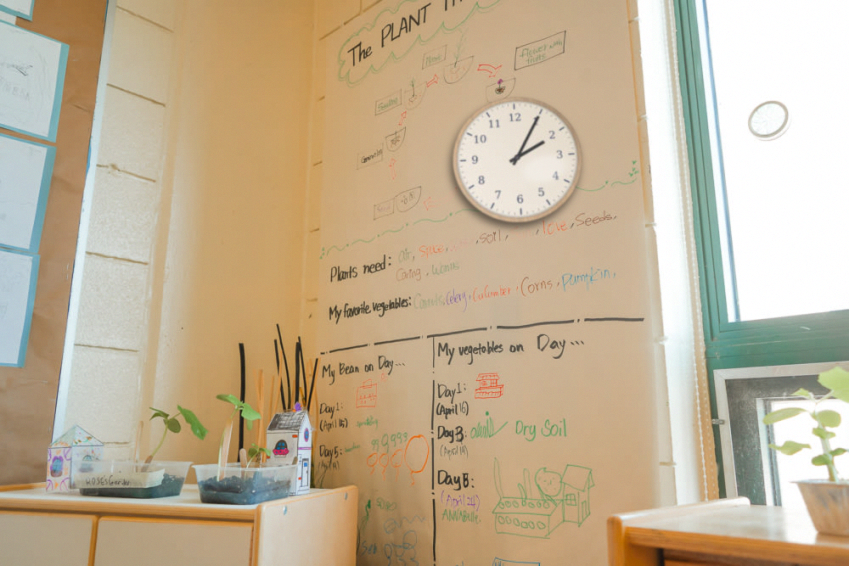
2:05
